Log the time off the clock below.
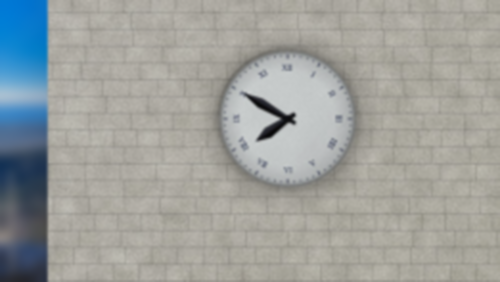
7:50
